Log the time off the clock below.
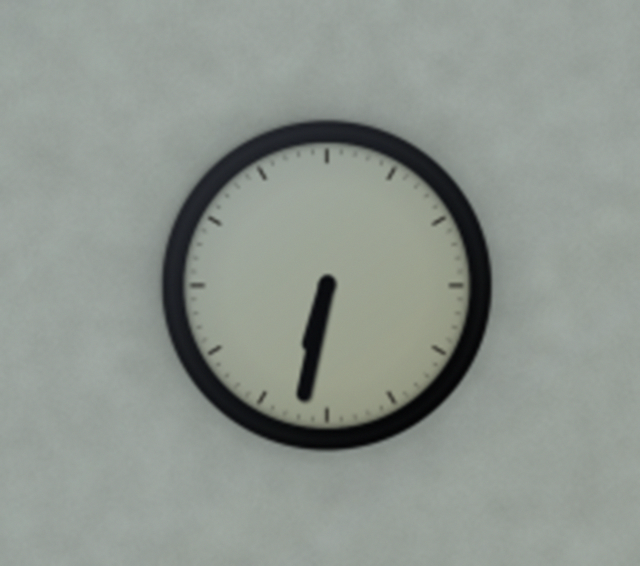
6:32
